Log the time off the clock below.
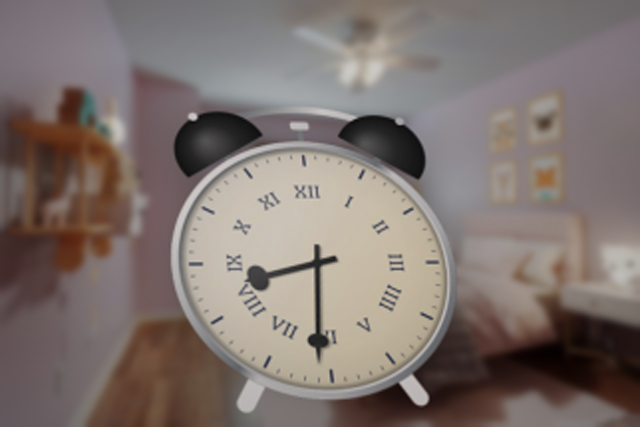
8:31
